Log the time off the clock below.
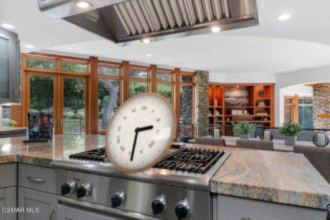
2:29
